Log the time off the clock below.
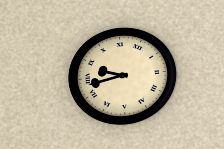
8:38
